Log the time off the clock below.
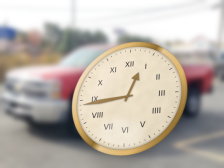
12:44
